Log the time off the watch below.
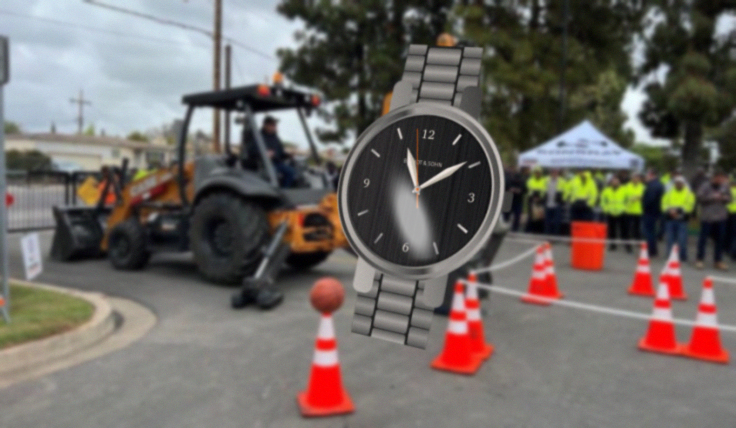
11:08:58
